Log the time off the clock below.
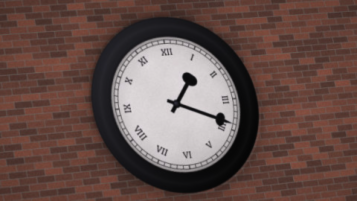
1:19
